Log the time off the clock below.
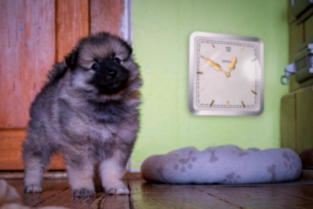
12:50
